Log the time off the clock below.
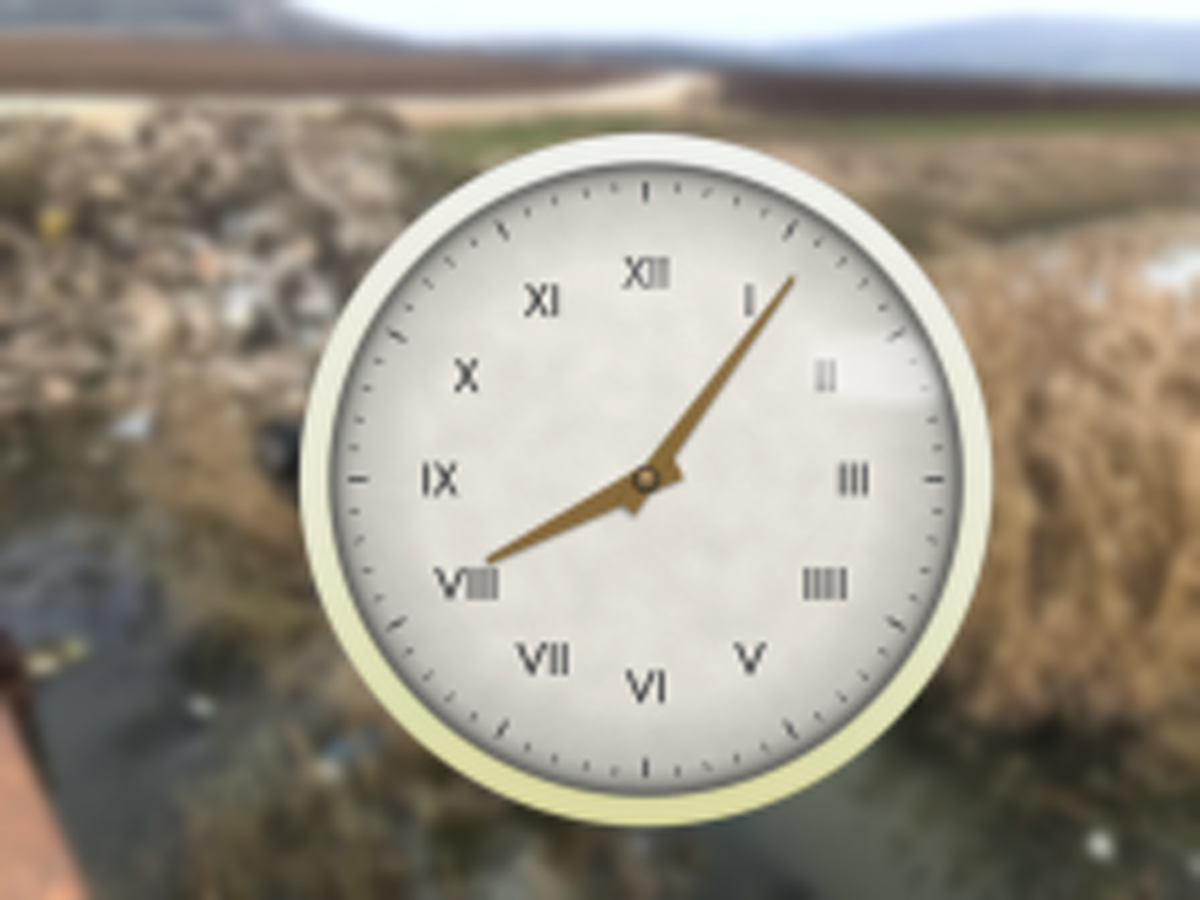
8:06
